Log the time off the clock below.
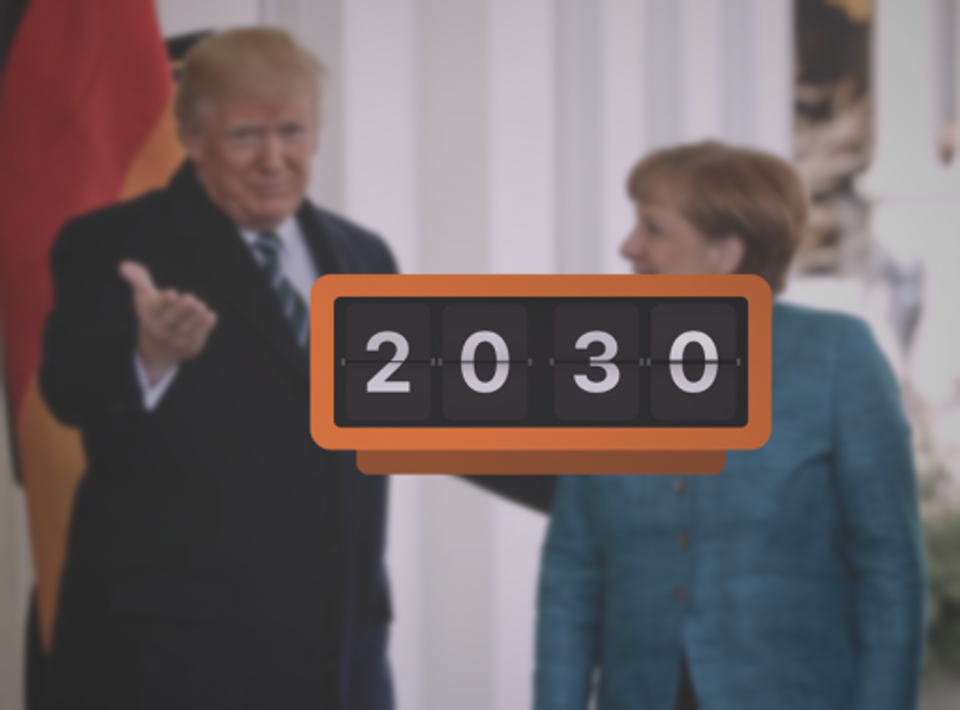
20:30
